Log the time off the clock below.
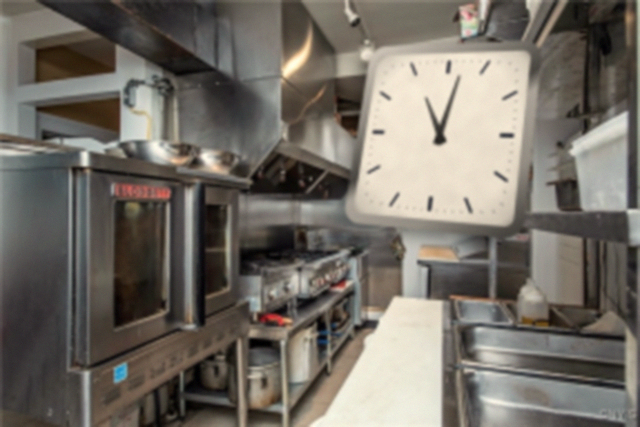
11:02
